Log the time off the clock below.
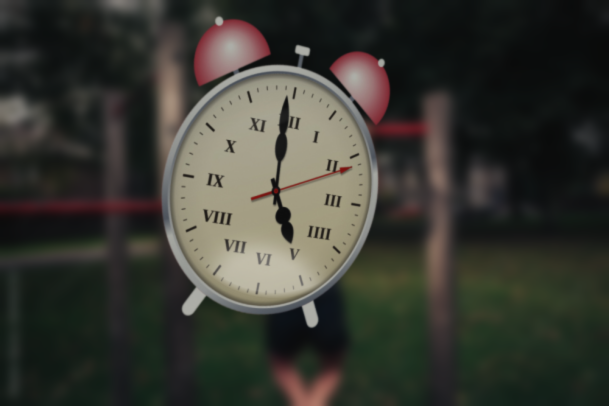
4:59:11
